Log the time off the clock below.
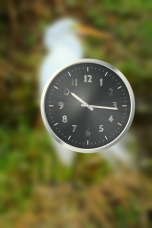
10:16
